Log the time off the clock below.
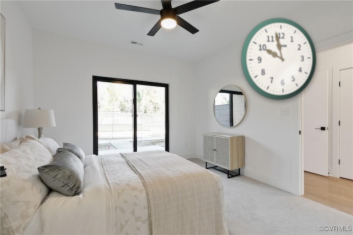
9:58
